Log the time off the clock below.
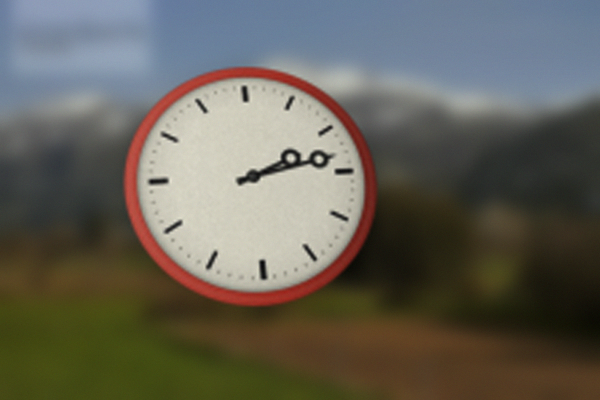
2:13
